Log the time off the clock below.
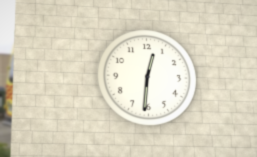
12:31
